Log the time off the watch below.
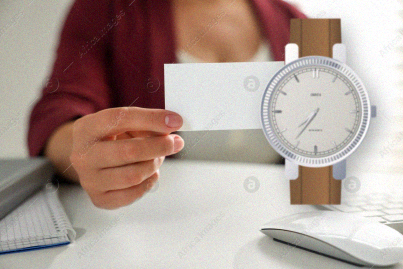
7:36
